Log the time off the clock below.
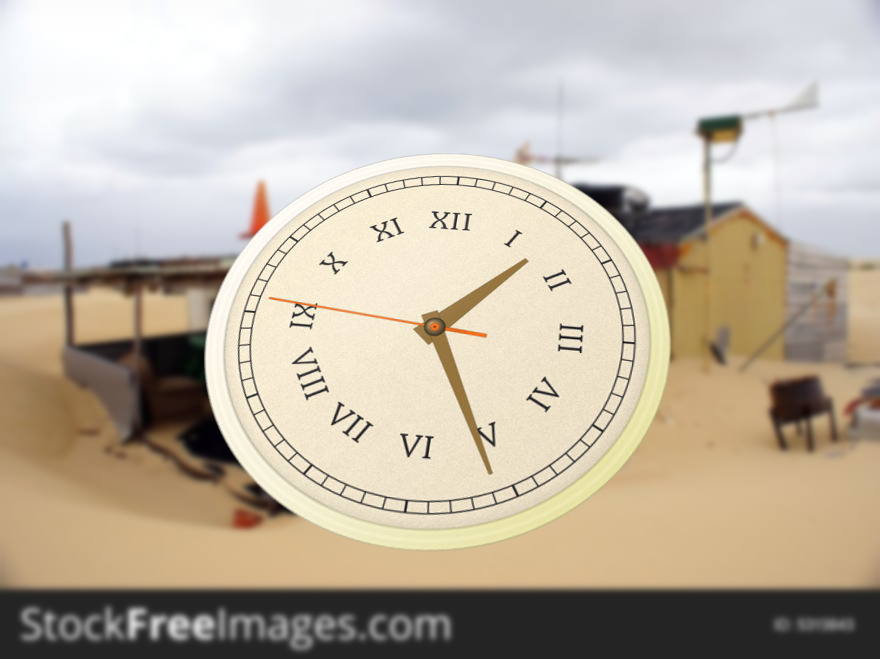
1:25:46
